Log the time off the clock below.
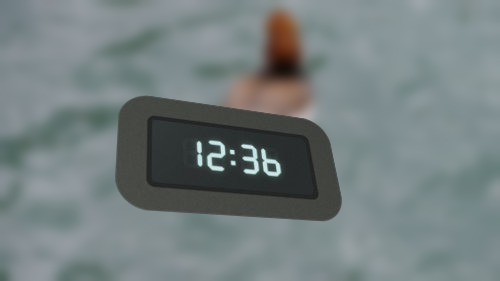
12:36
